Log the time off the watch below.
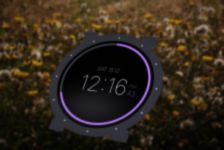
12:16
